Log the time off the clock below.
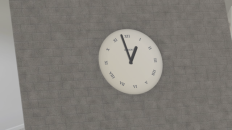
12:58
